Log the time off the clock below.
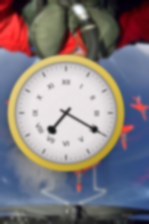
7:20
